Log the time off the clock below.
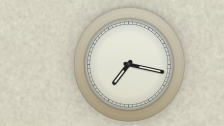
7:17
